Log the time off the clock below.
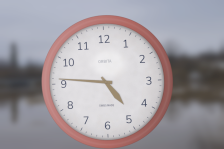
4:46
